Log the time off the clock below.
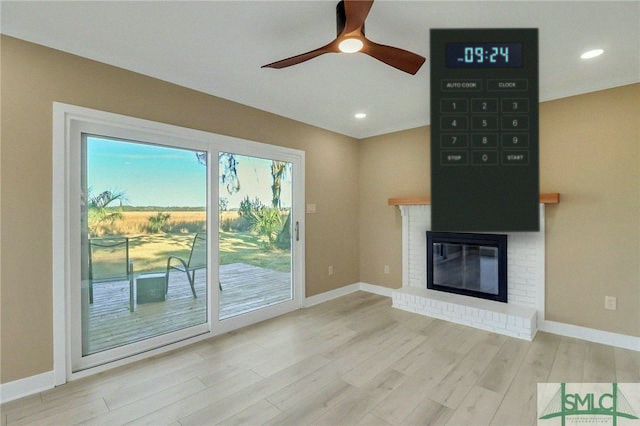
9:24
